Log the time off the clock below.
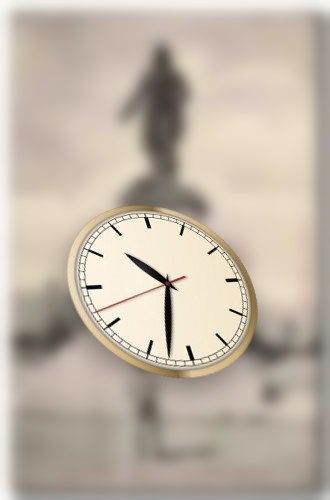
10:32:42
